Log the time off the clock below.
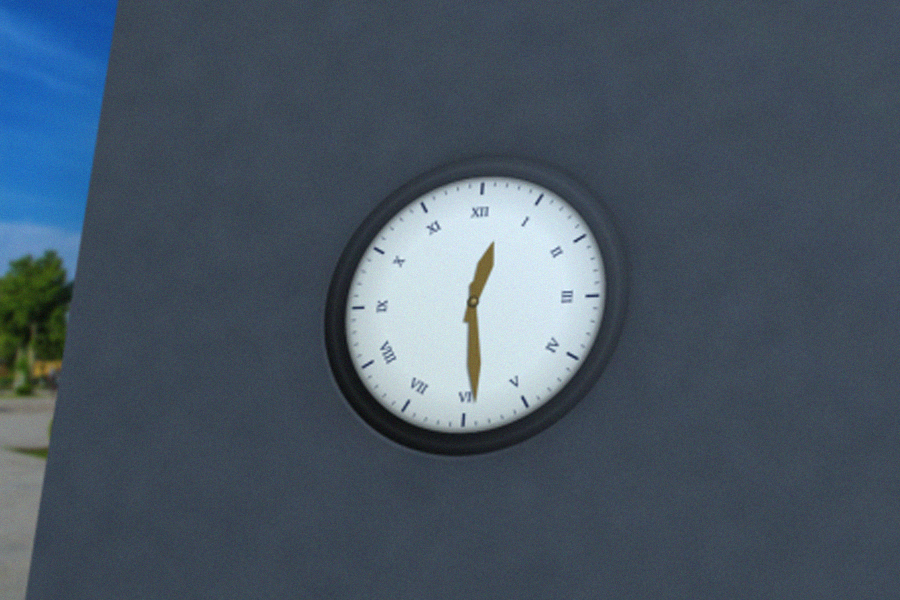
12:29
